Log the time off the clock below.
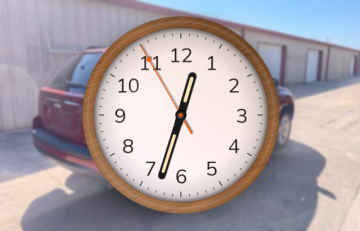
12:32:55
